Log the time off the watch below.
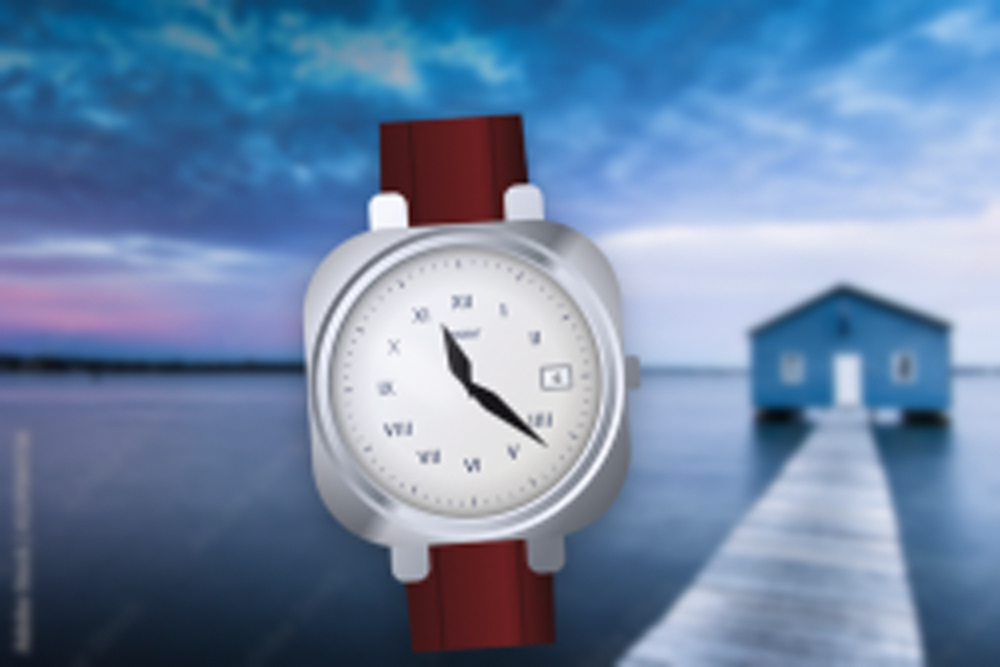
11:22
